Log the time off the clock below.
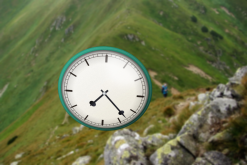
7:23
